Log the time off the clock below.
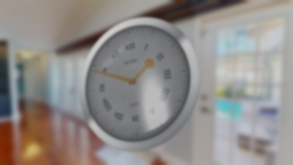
1:49
